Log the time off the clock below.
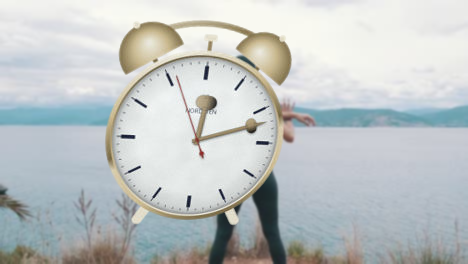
12:11:56
